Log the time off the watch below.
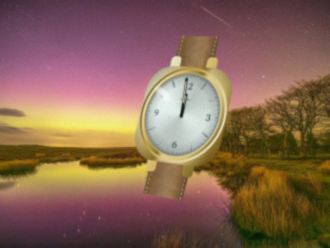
11:59
